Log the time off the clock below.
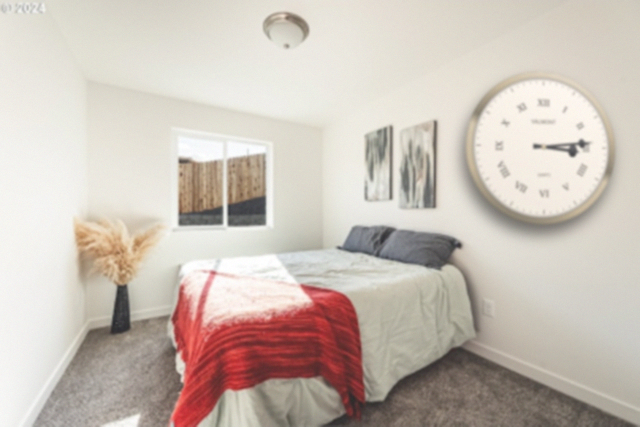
3:14
